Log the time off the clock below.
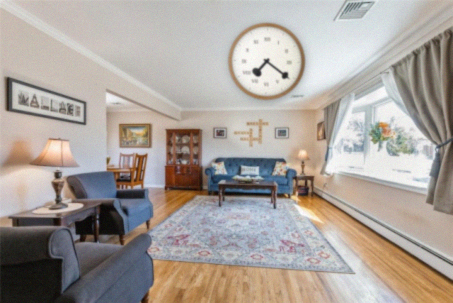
7:21
